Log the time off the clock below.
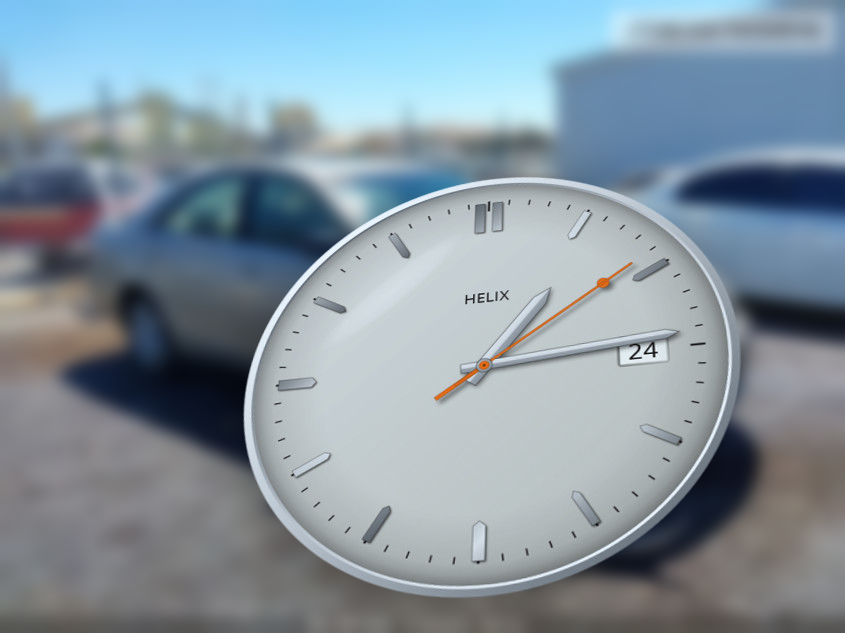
1:14:09
